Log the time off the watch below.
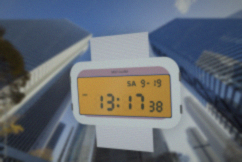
13:17:38
